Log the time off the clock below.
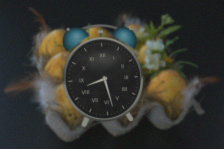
8:28
